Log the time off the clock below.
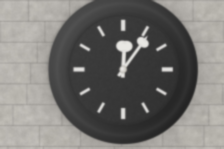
12:06
